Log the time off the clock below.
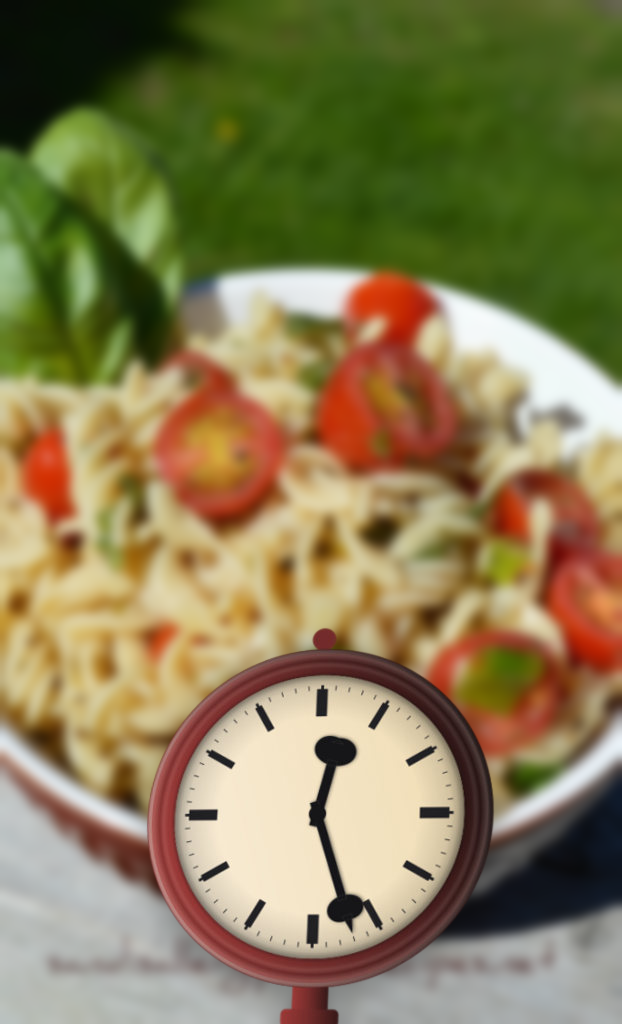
12:27
